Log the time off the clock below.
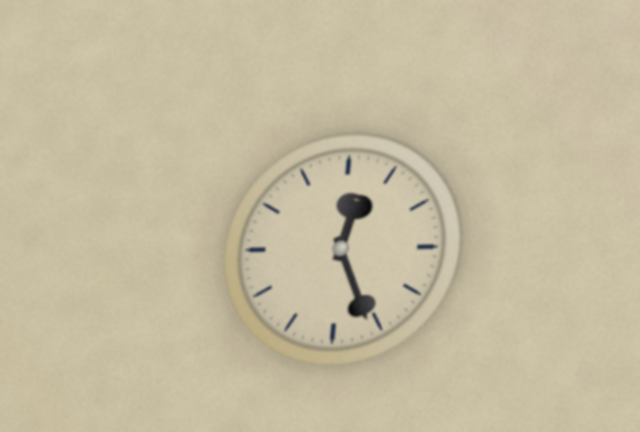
12:26
